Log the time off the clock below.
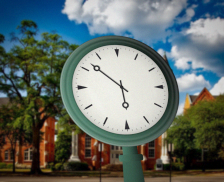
5:52
